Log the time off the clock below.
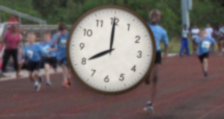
8:00
